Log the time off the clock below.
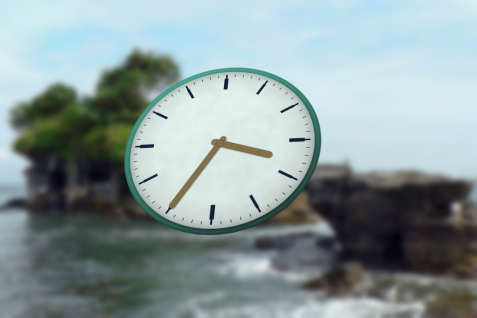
3:35
